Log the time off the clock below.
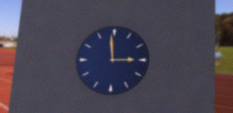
2:59
